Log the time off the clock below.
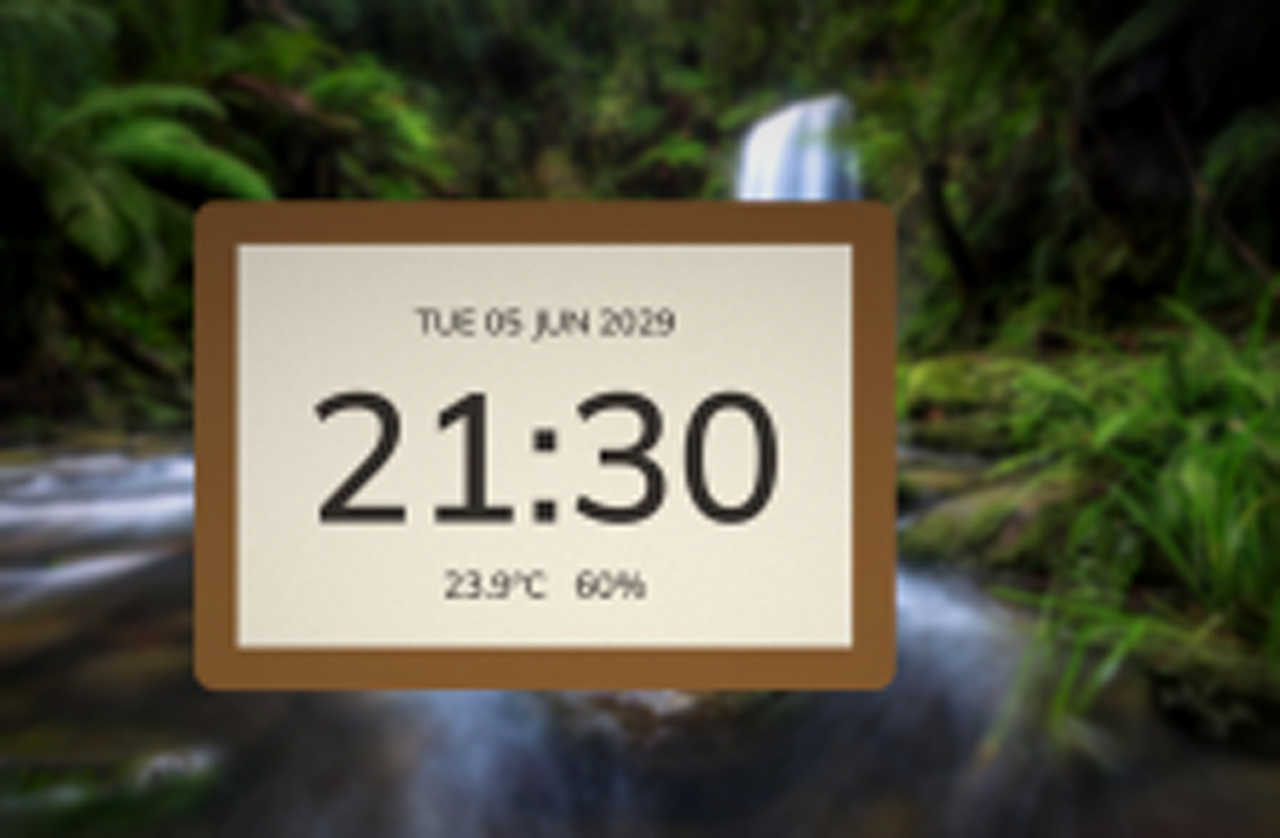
21:30
